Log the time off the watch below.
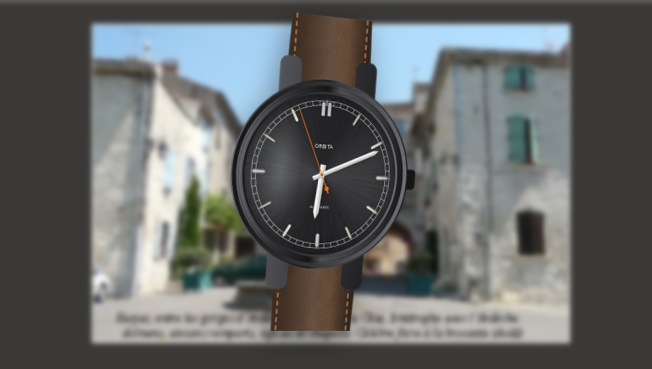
6:10:56
